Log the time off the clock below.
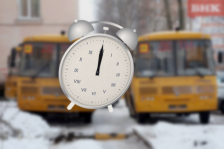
12:00
